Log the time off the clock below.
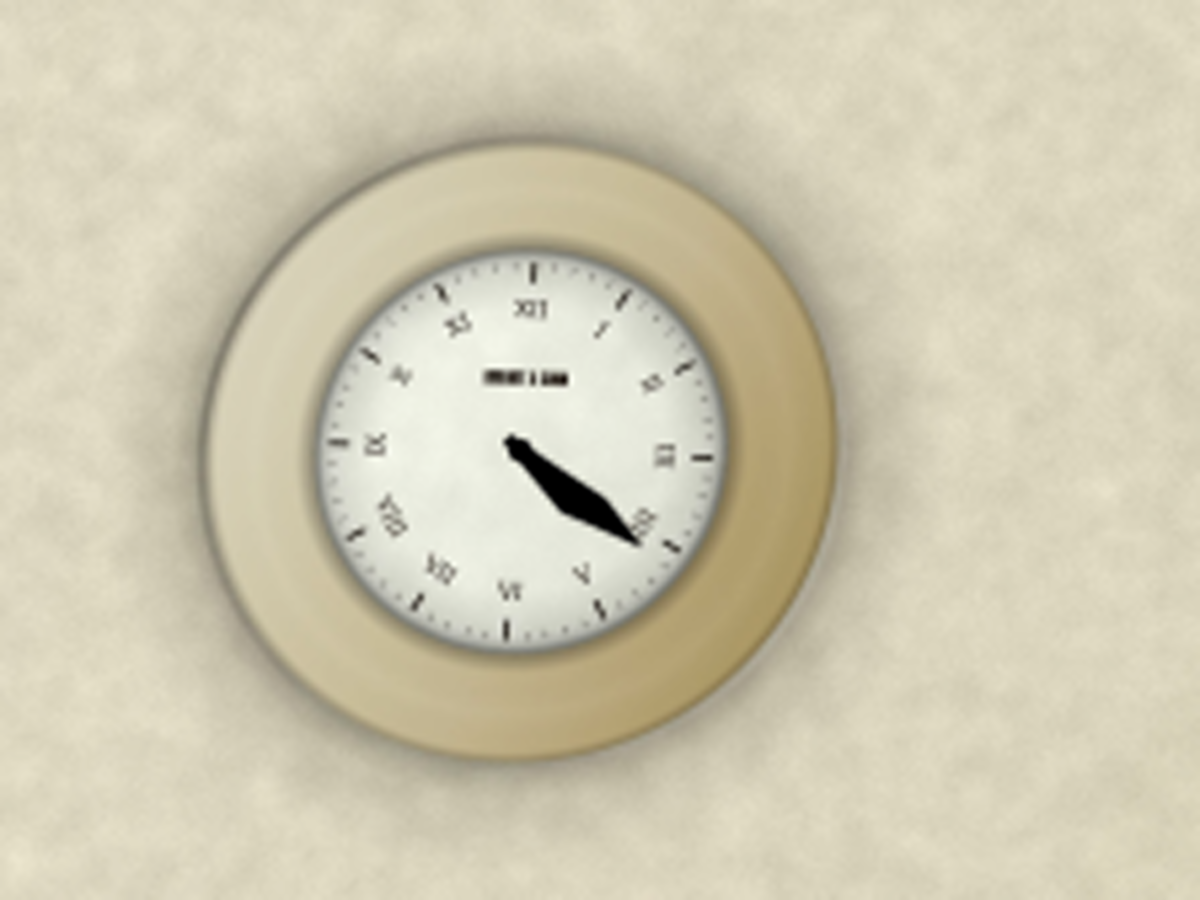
4:21
